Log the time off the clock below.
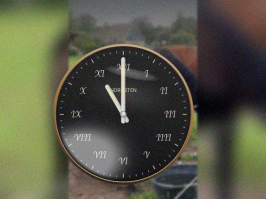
11:00
